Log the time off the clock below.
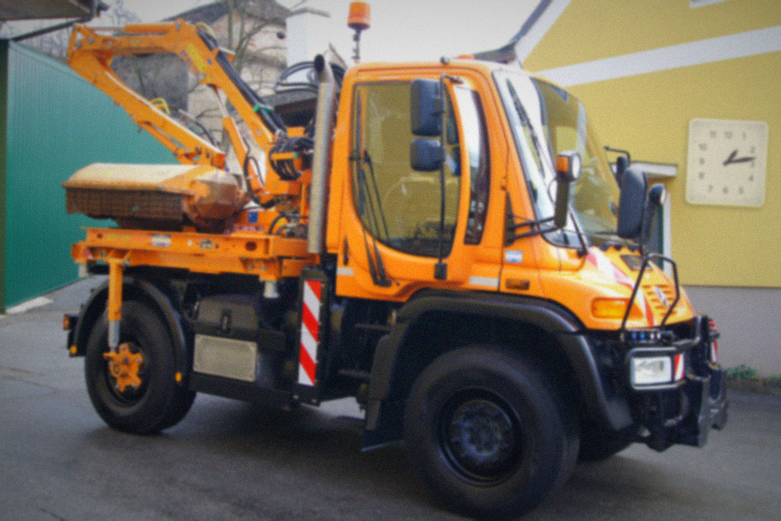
1:13
